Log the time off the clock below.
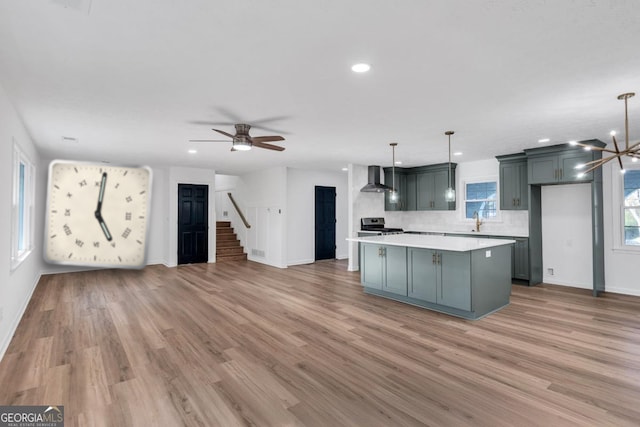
5:01
